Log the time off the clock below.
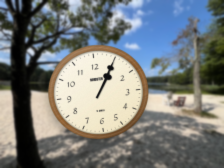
1:05
